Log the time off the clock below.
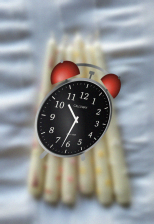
10:32
